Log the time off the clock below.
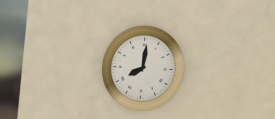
8:01
